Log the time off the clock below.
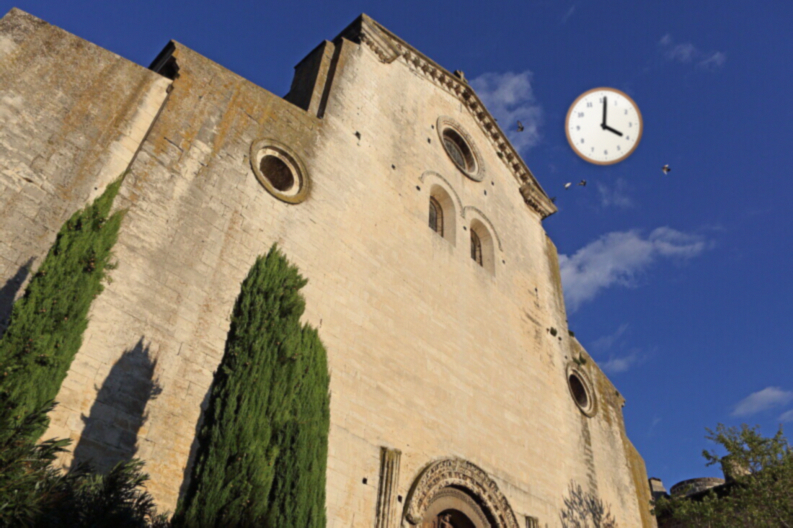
4:01
